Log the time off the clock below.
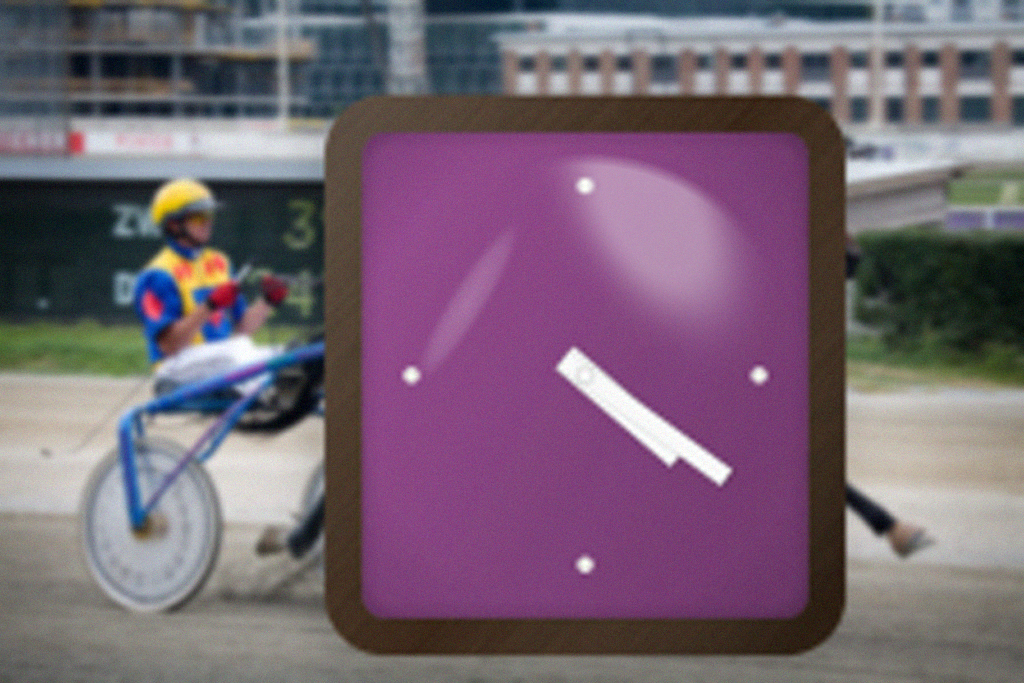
4:21
